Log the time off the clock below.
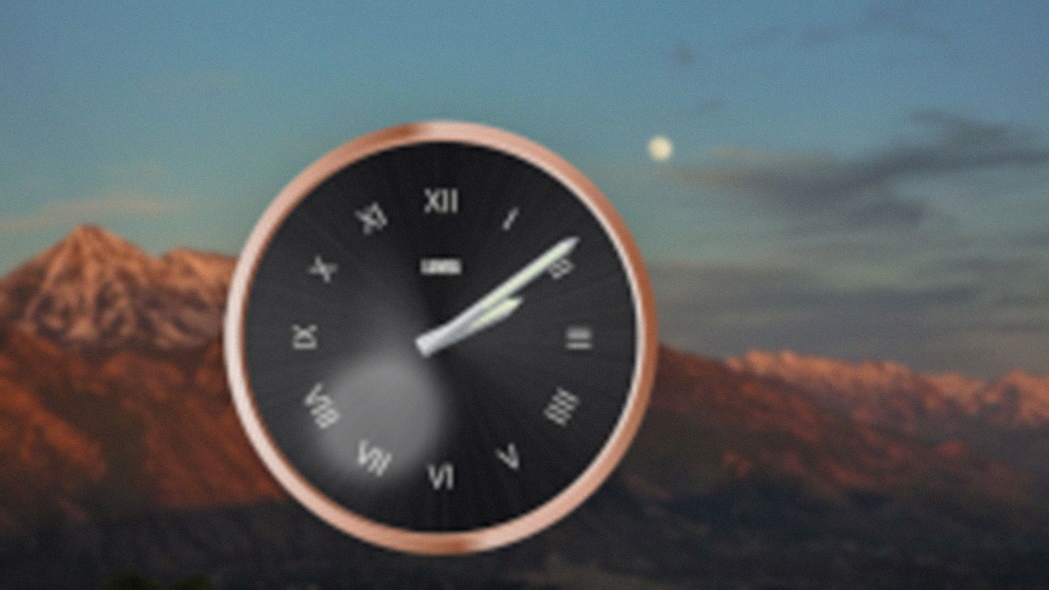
2:09
